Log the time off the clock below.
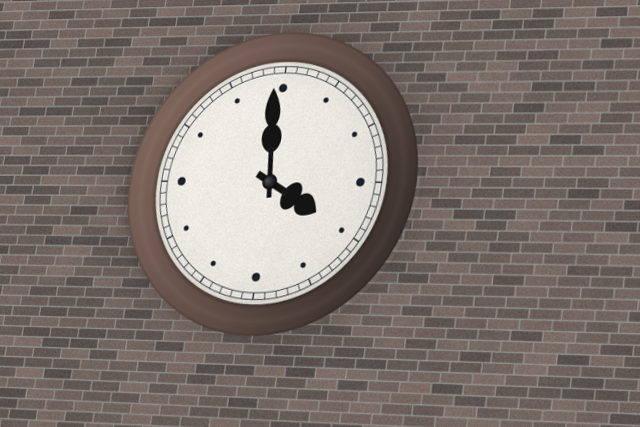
3:59
